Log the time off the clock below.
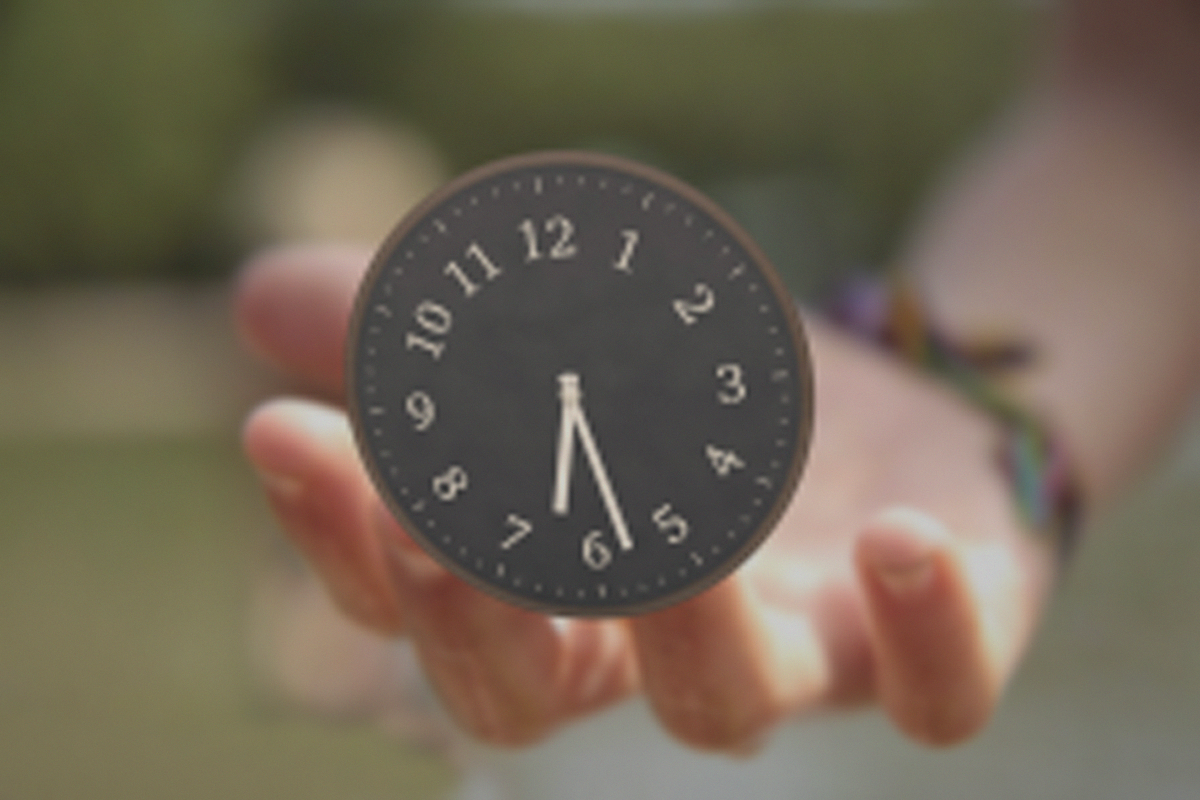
6:28
